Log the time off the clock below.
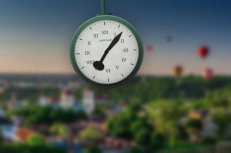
7:07
